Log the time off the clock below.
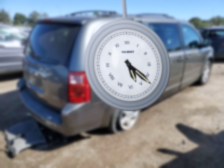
5:22
